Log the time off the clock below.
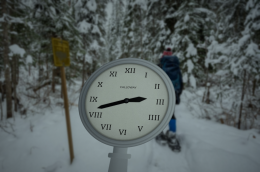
2:42
